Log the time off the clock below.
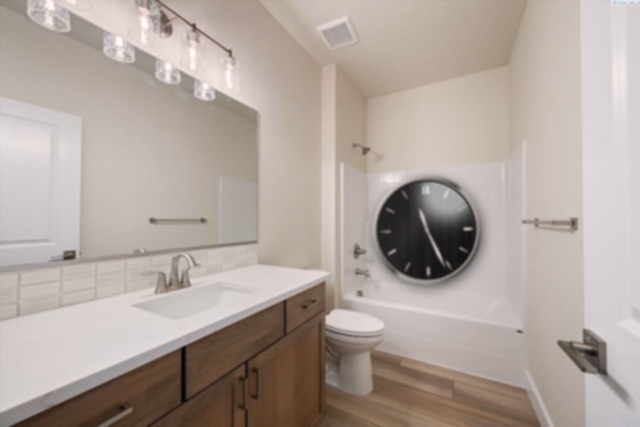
11:26
